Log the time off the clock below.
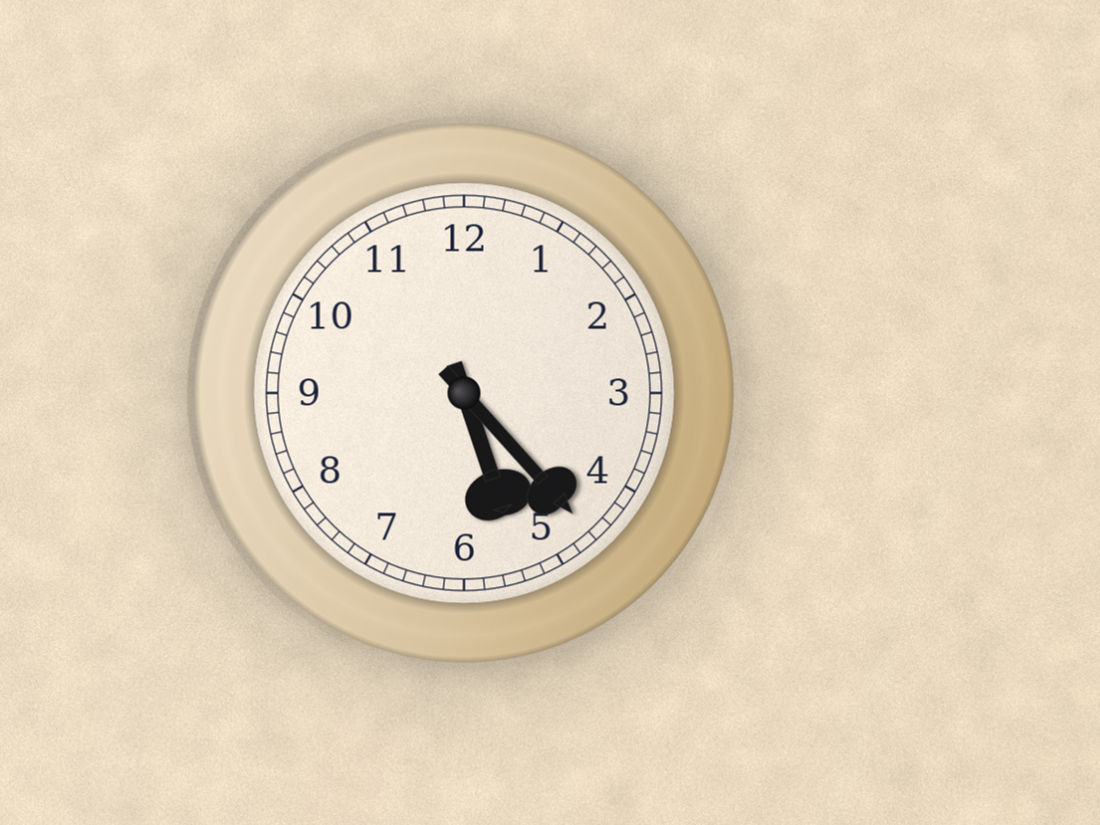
5:23
